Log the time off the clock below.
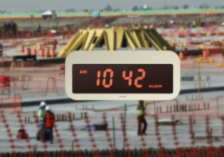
10:42
